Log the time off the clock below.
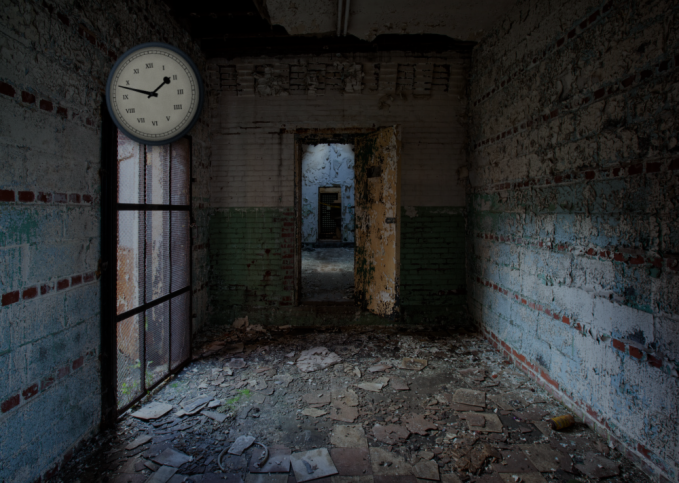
1:48
